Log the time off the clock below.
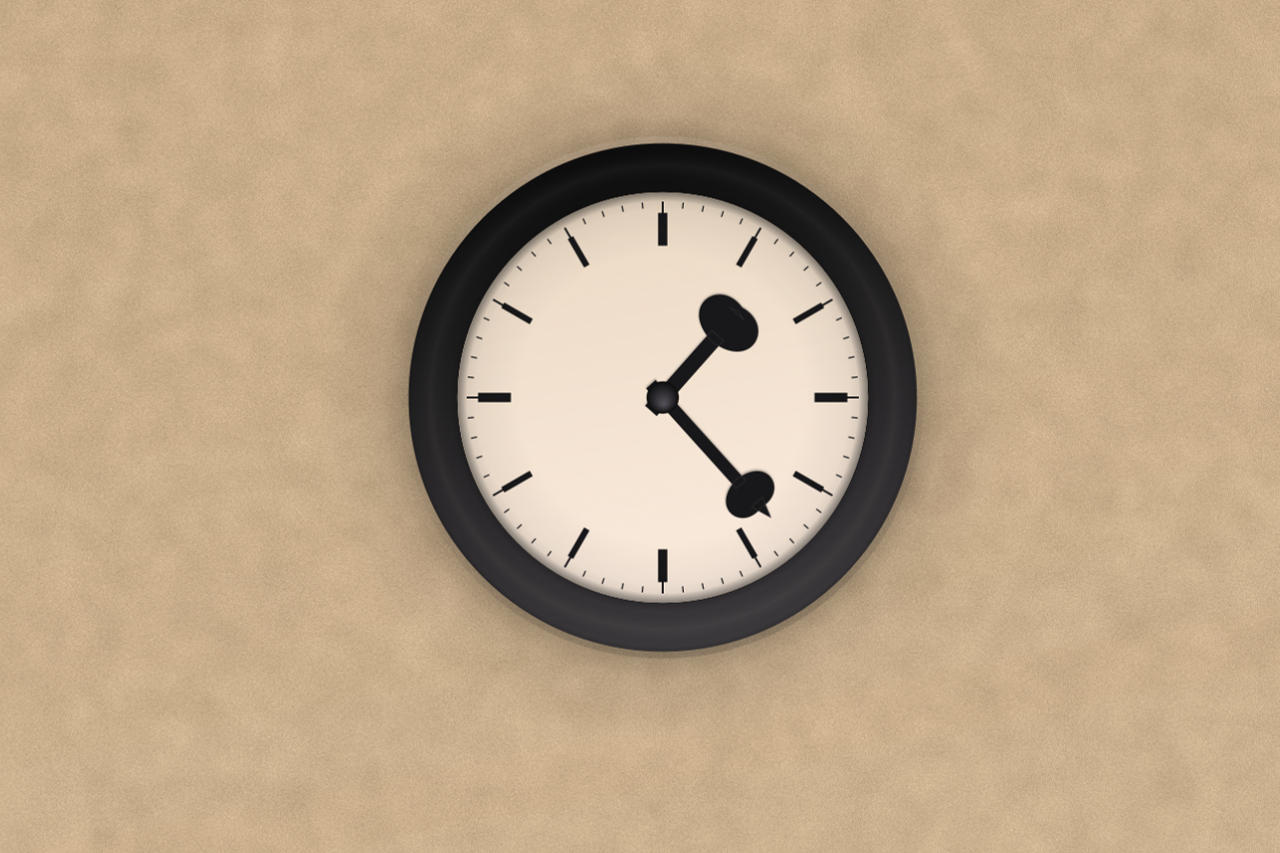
1:23
